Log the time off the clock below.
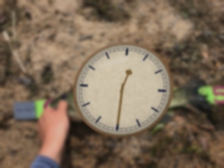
12:30
